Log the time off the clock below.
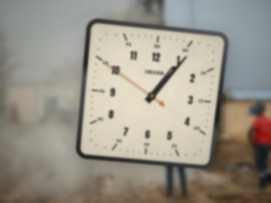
1:05:50
